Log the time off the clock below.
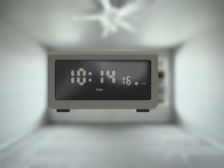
10:14:16
